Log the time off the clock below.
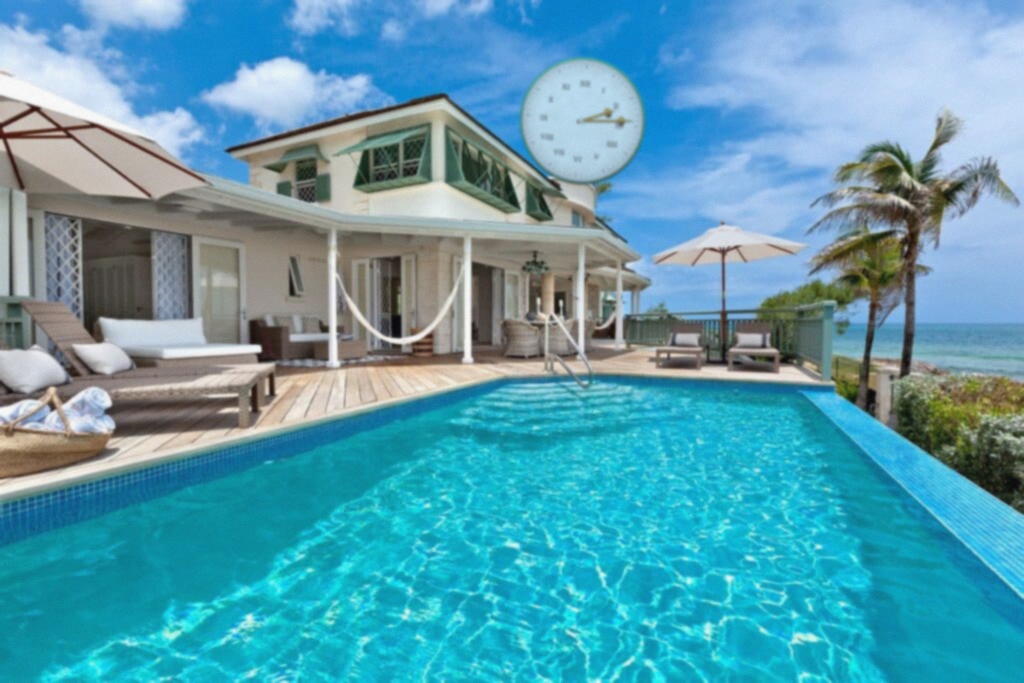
2:14
